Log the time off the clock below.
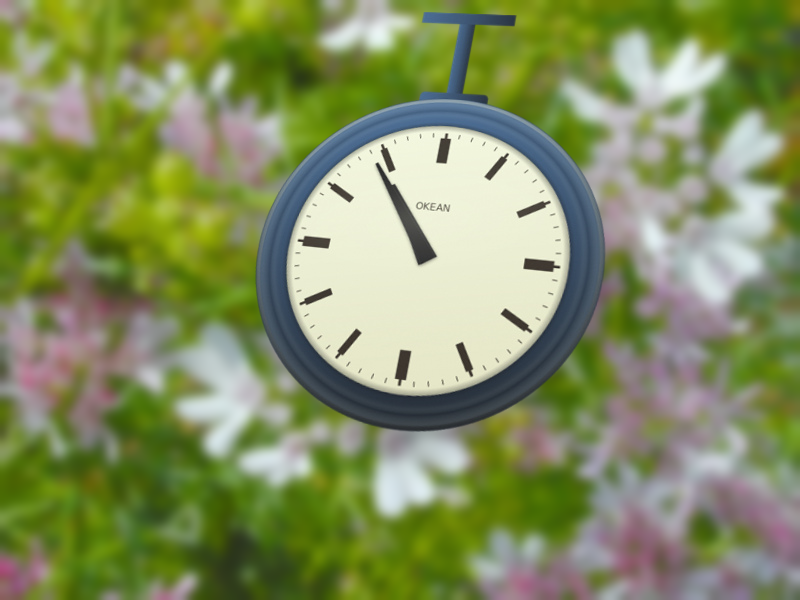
10:54
